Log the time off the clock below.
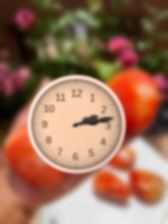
2:13
